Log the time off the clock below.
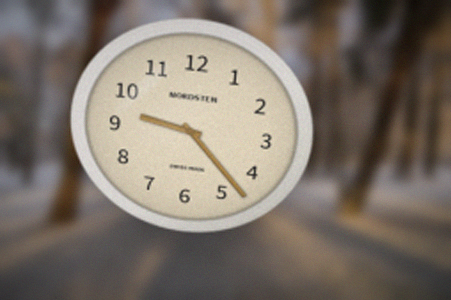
9:23
